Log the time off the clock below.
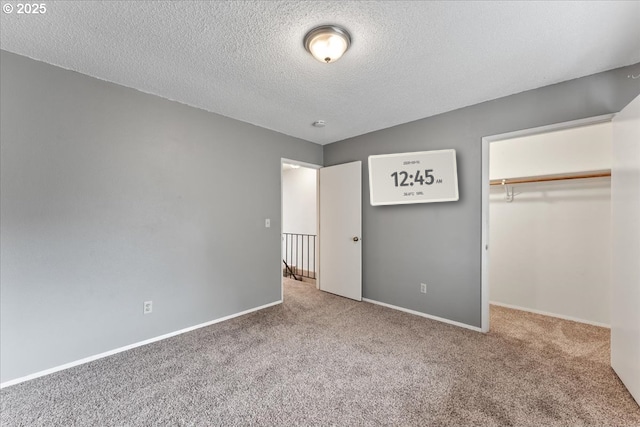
12:45
